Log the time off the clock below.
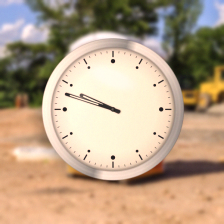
9:48
